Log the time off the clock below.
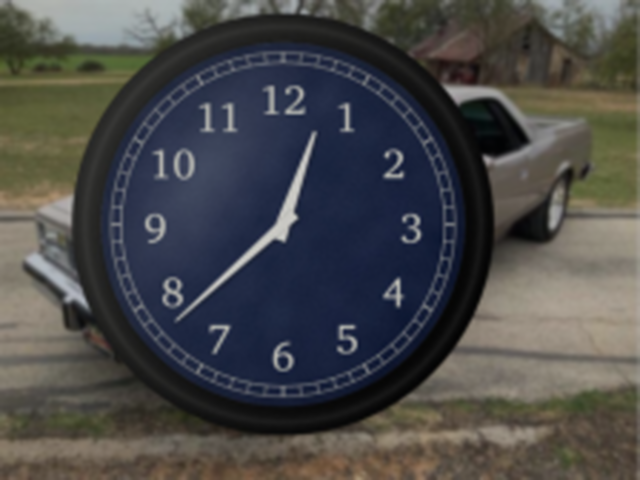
12:38
